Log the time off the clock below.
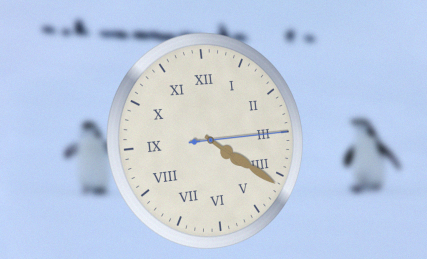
4:21:15
